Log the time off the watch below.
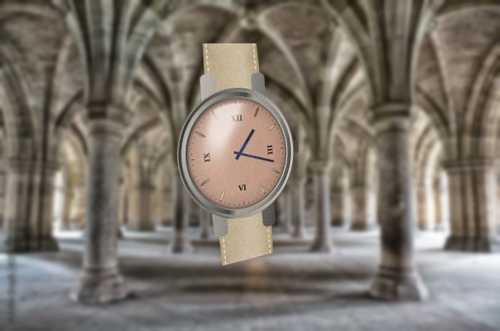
1:18
